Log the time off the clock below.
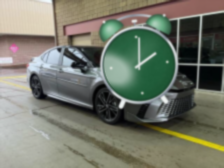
2:01
